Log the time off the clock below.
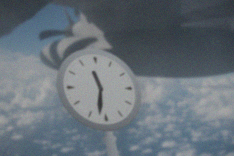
11:32
